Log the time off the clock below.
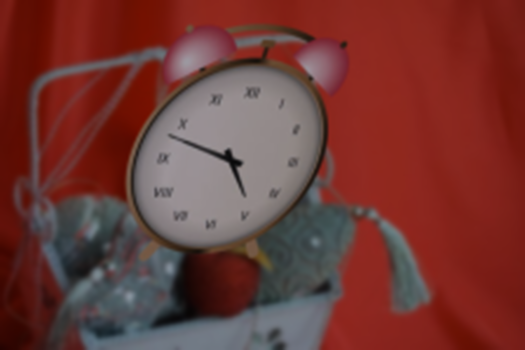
4:48
